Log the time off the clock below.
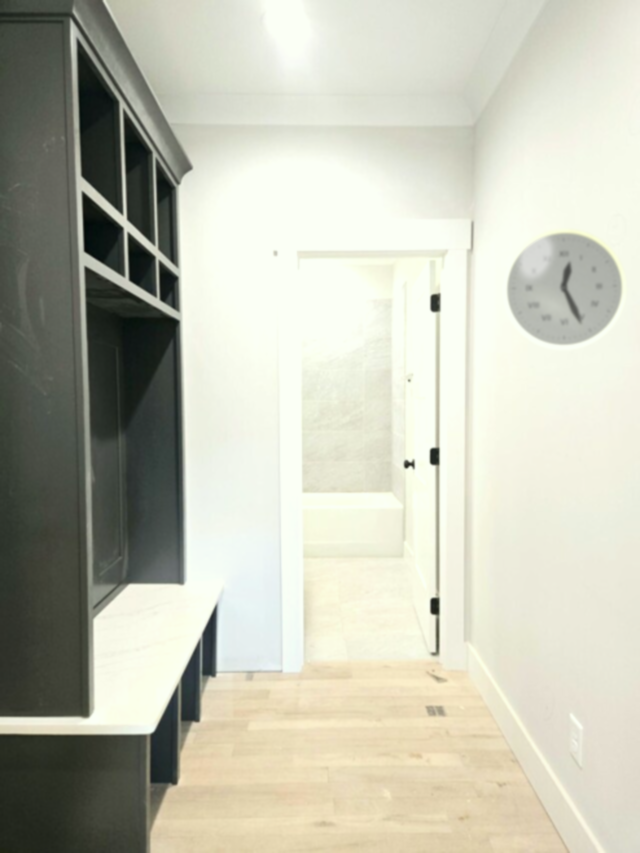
12:26
